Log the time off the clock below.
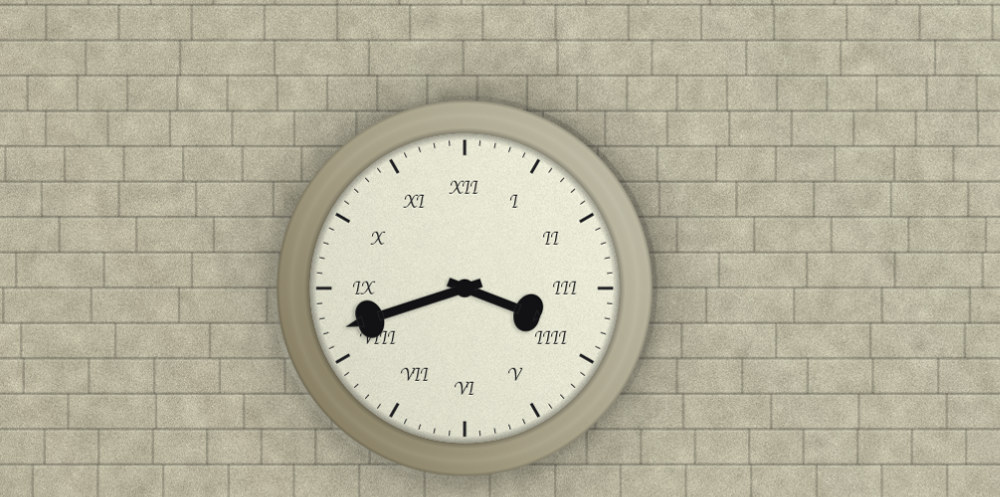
3:42
